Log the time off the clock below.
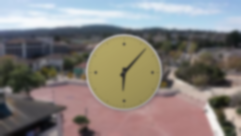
6:07
